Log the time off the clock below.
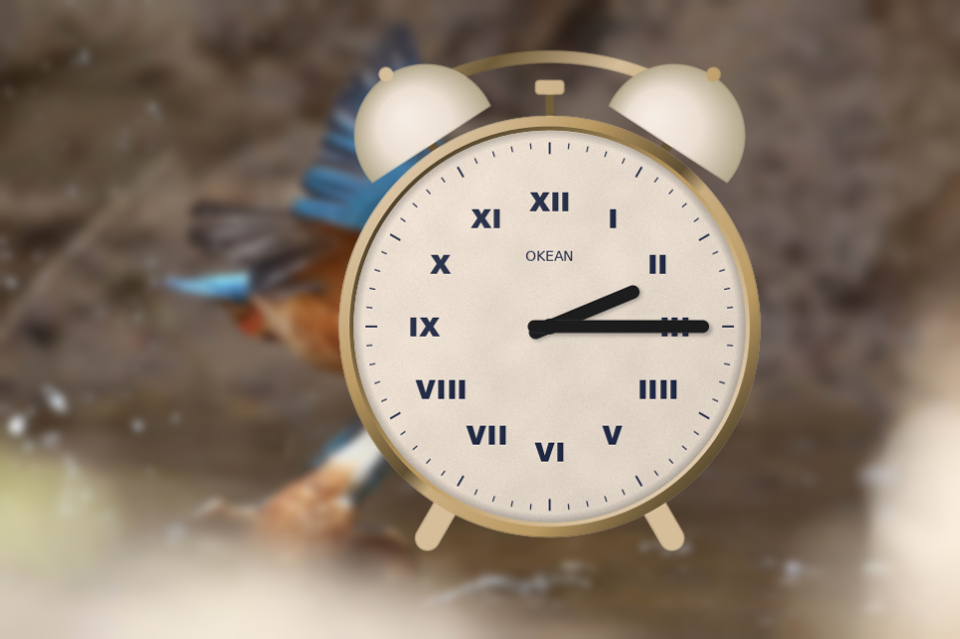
2:15
